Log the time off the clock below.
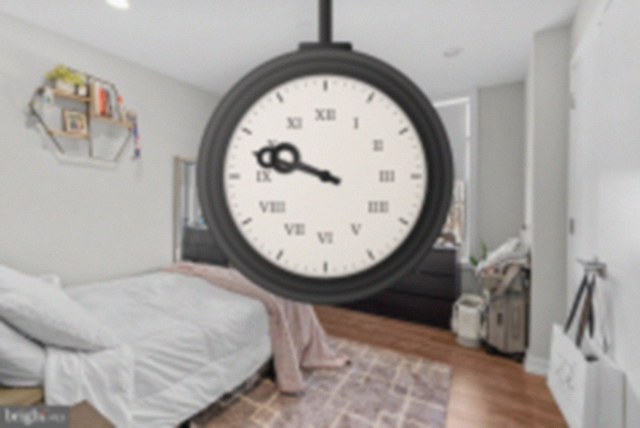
9:48
